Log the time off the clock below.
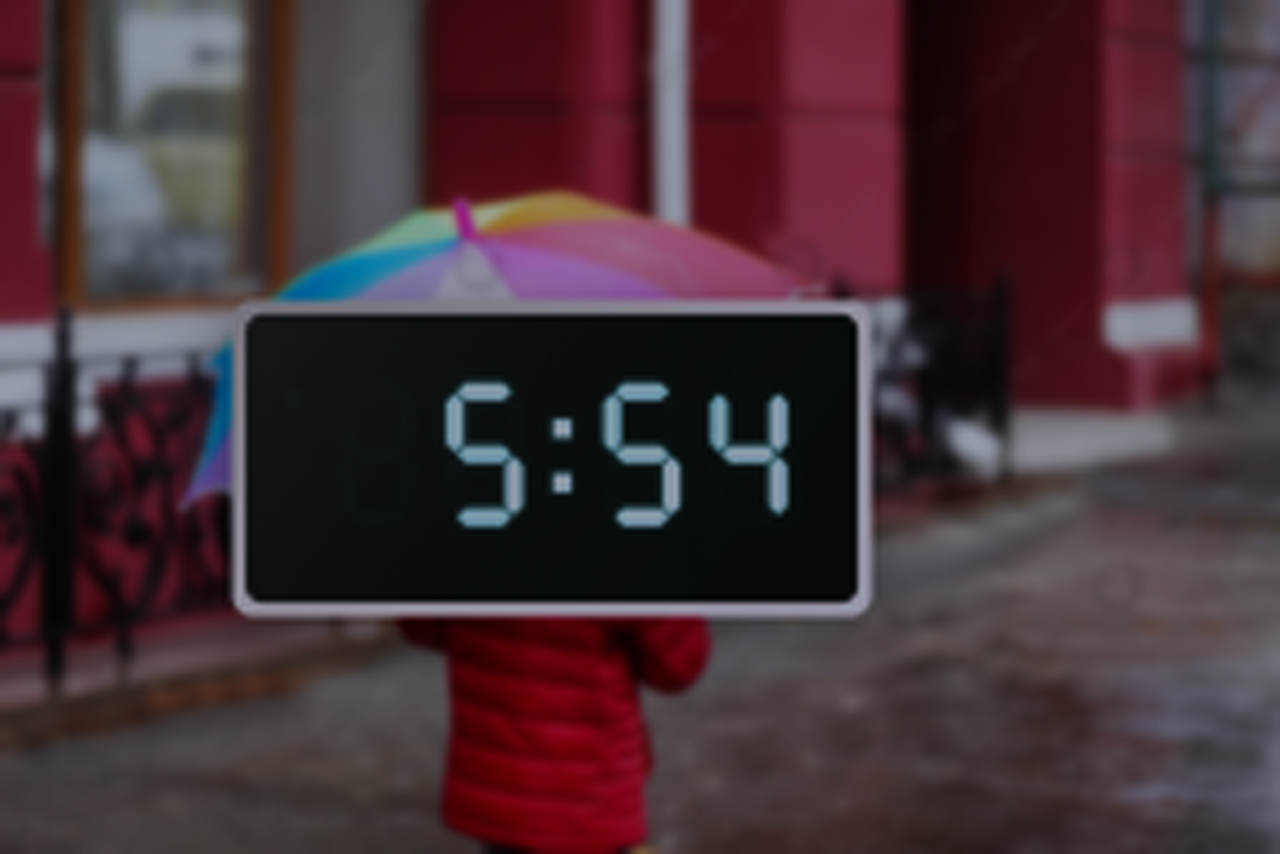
5:54
